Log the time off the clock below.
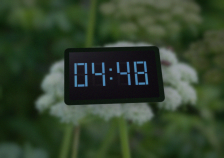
4:48
